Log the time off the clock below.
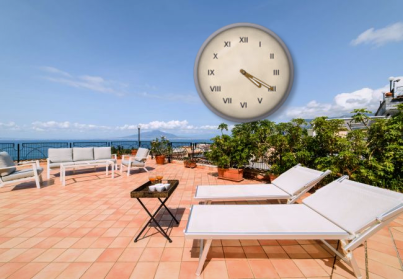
4:20
